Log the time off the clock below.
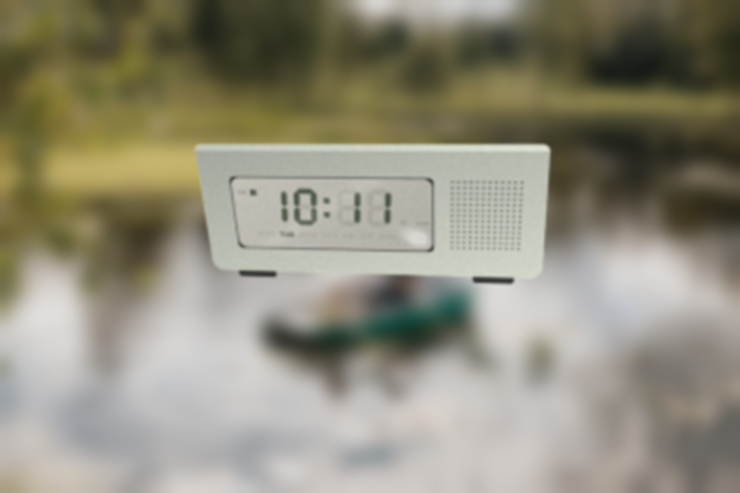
10:11
